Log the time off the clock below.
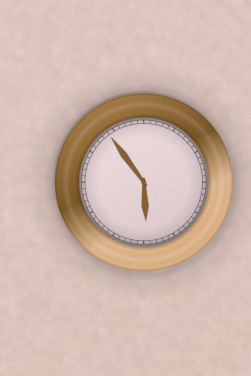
5:54
